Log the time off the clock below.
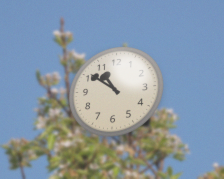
10:51
